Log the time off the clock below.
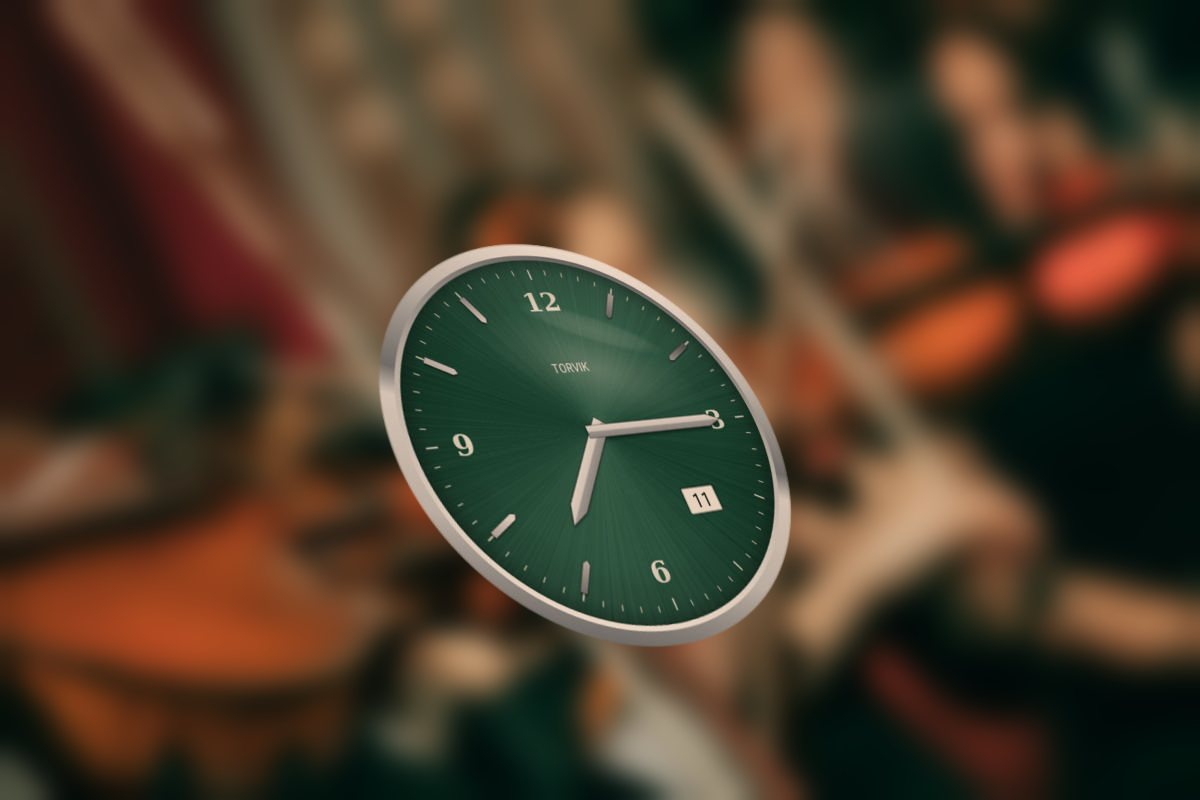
7:15
